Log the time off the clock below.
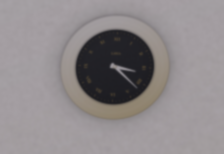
3:22
